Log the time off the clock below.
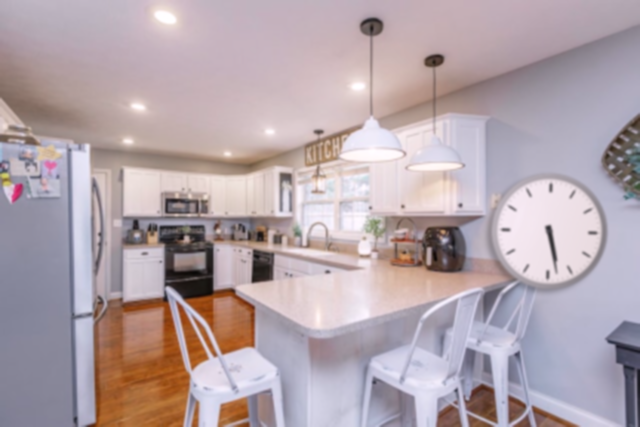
5:28
